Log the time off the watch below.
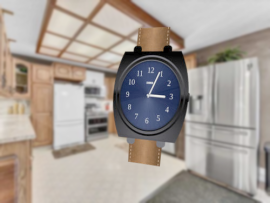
3:04
